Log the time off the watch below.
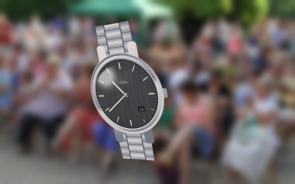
10:39
